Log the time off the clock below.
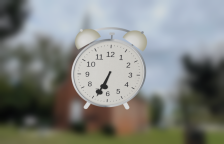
6:34
